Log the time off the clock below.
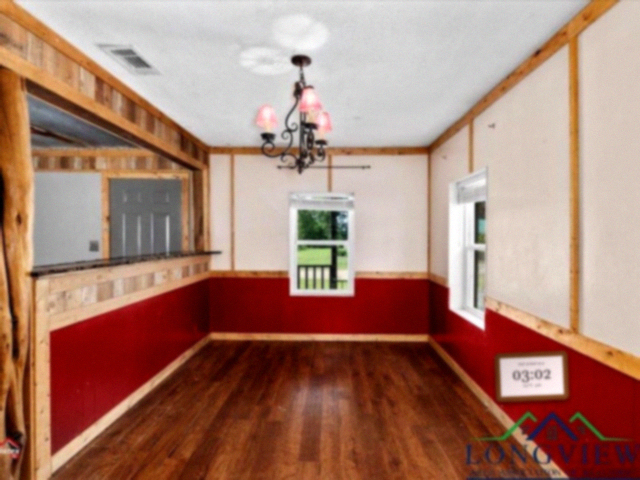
3:02
